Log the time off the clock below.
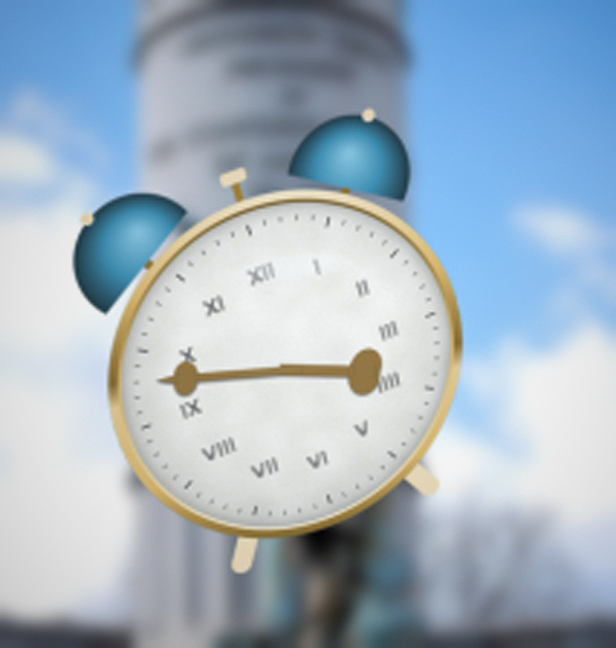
3:48
